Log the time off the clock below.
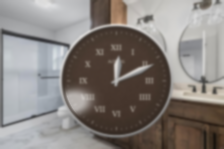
12:11
